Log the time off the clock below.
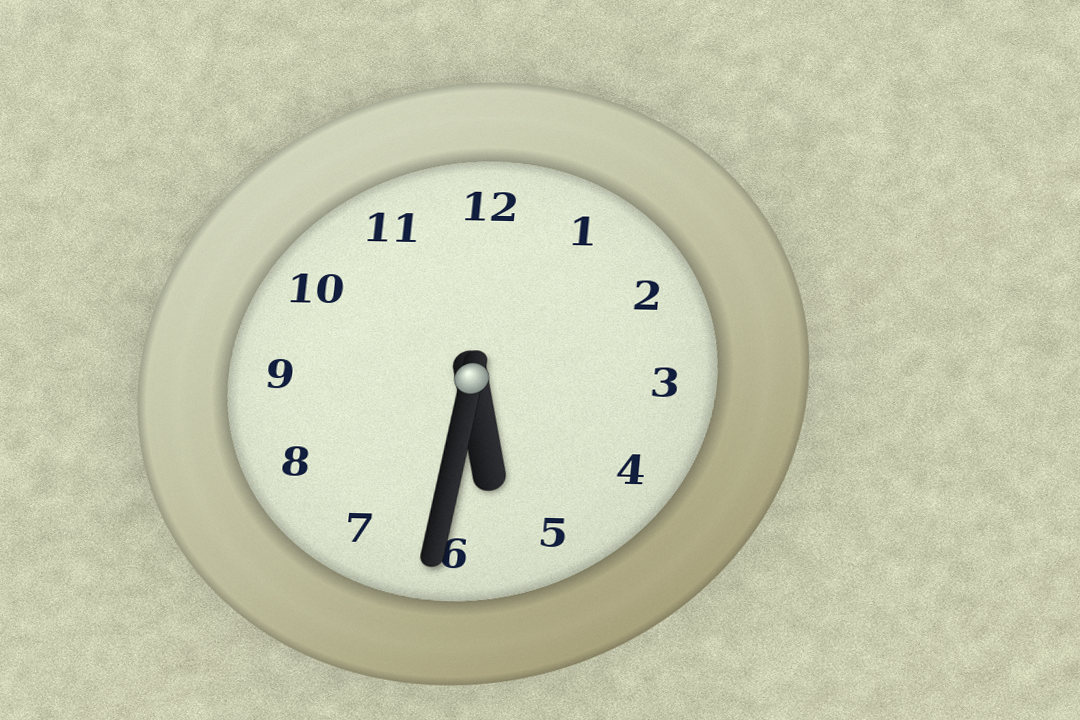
5:31
